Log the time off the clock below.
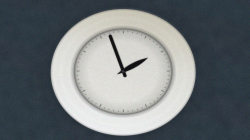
1:57
